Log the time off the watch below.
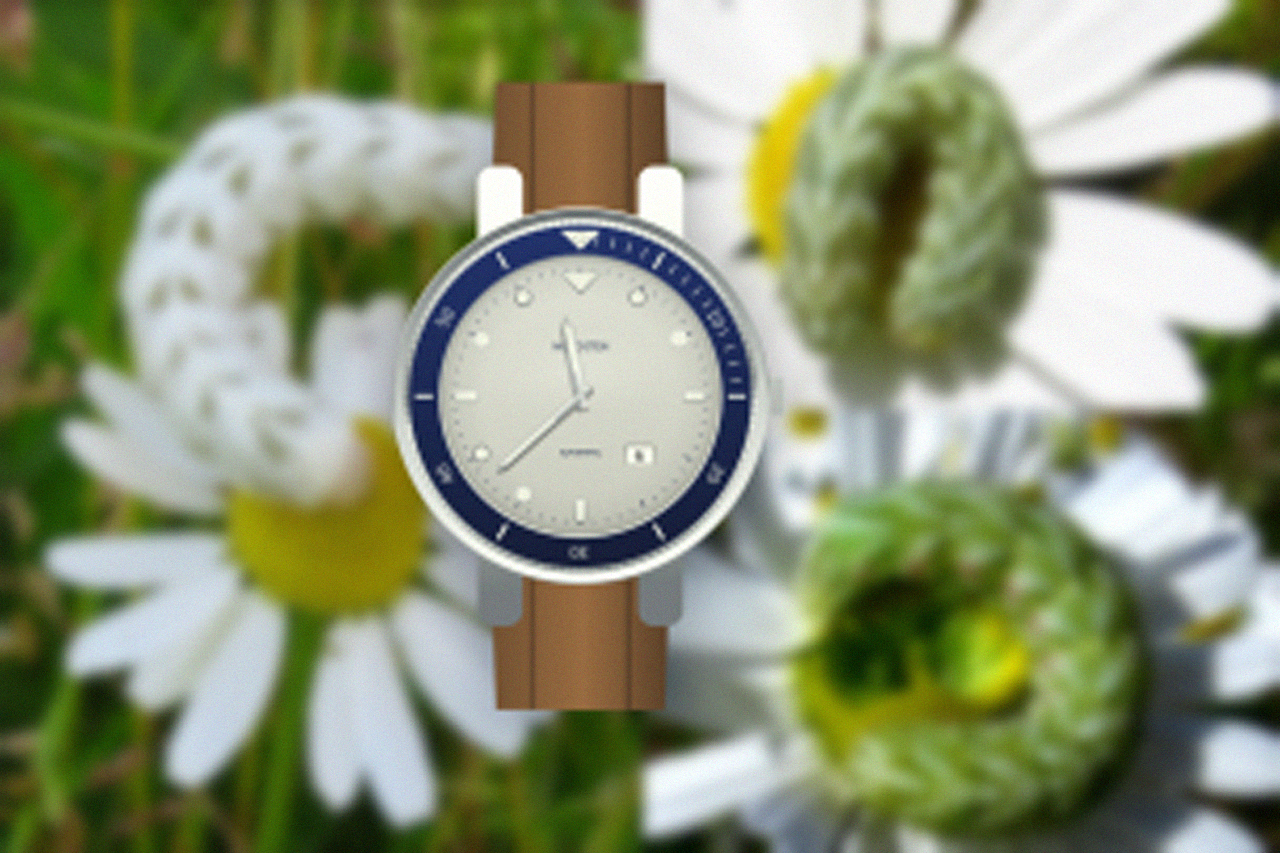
11:38
